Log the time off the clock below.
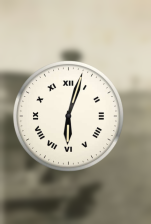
6:03
